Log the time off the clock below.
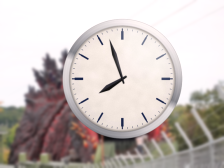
7:57
